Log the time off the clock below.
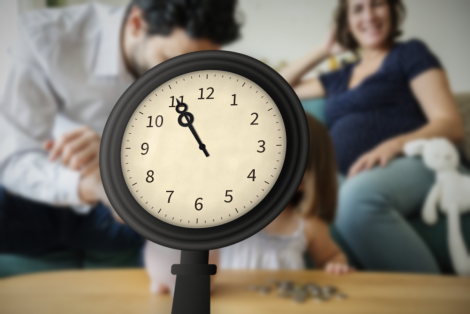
10:55
